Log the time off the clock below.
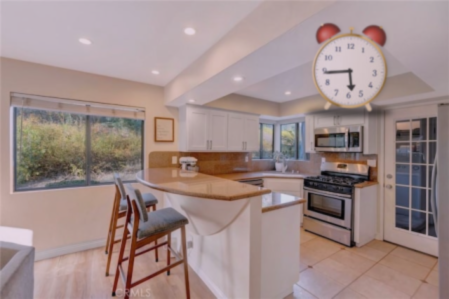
5:44
